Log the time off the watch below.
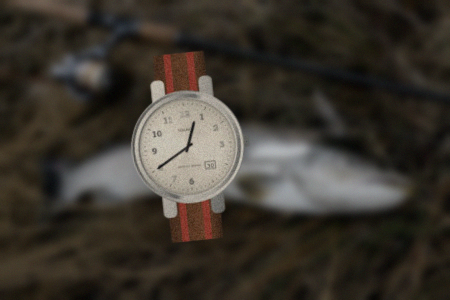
12:40
